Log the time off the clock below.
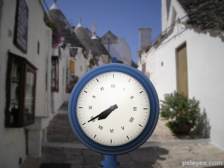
7:40
